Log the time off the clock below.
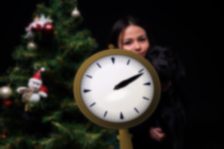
2:11
